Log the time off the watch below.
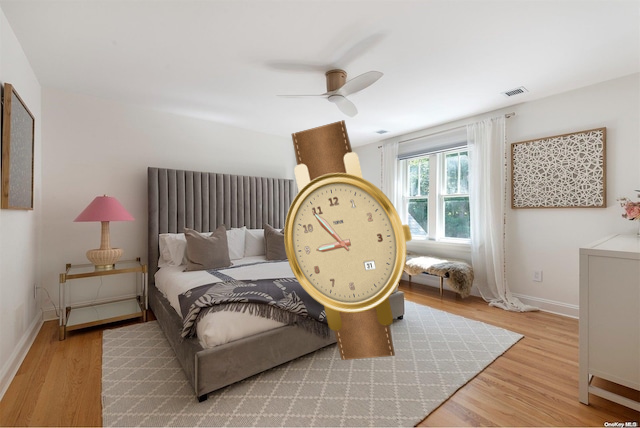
8:54
